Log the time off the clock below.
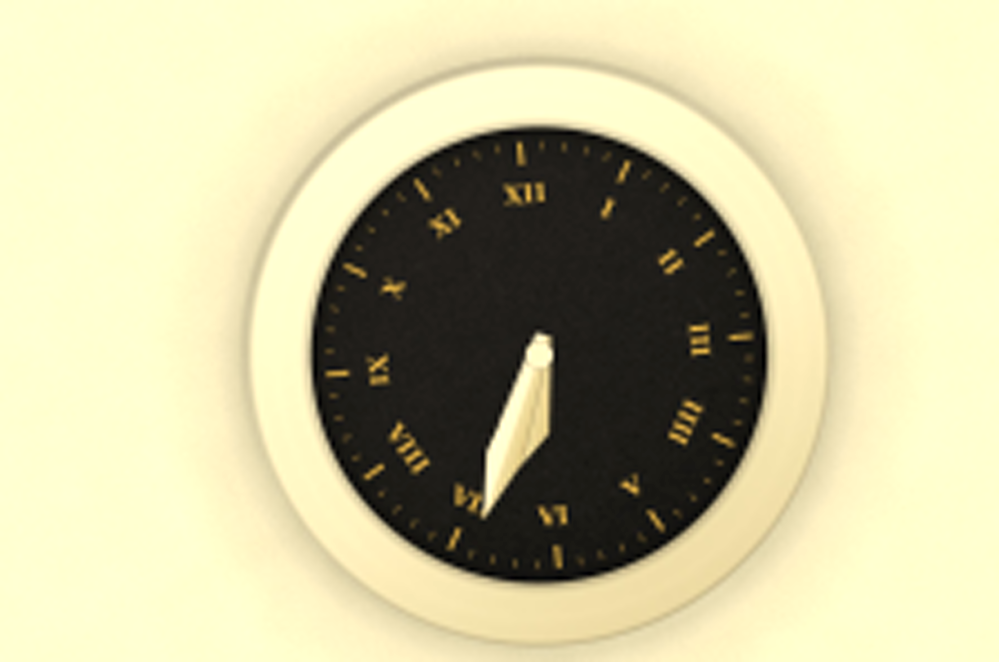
6:34
